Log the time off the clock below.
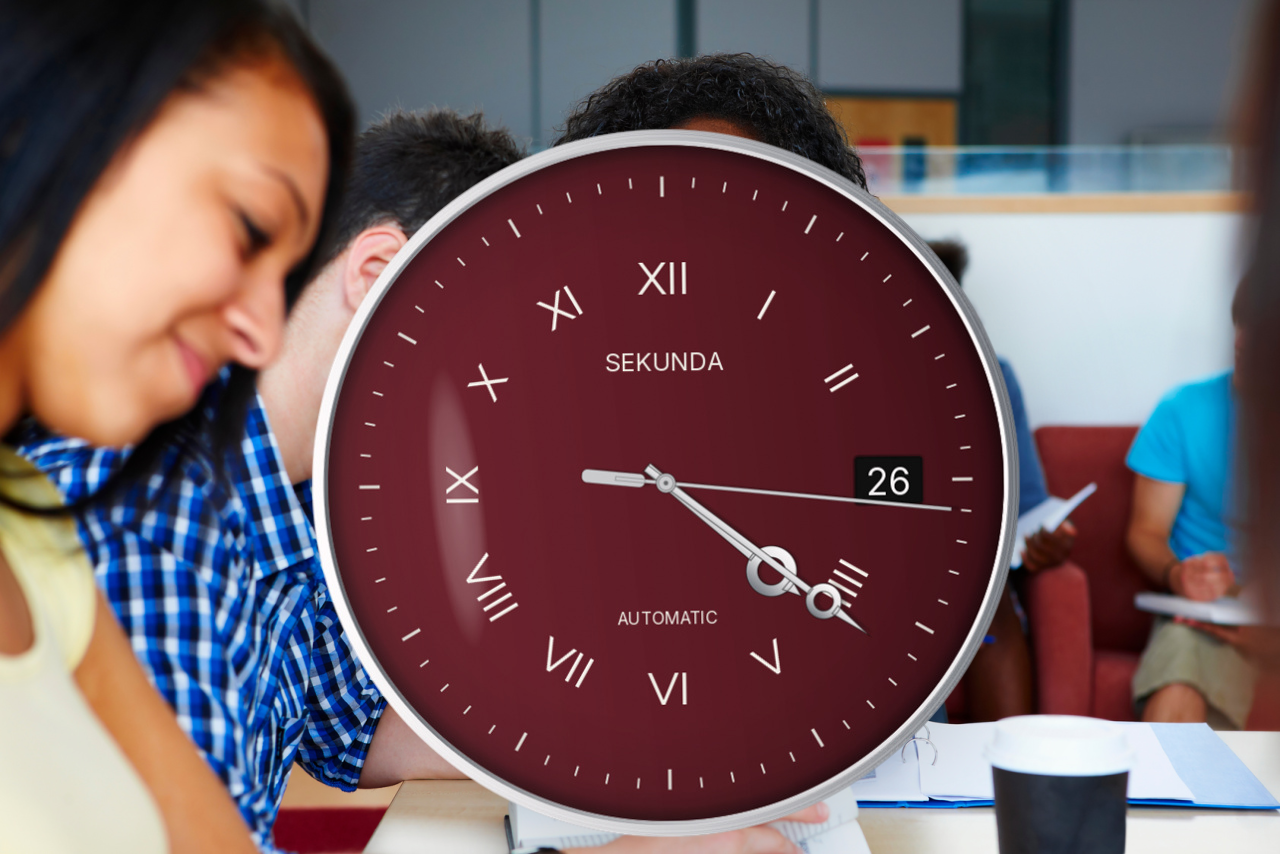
4:21:16
